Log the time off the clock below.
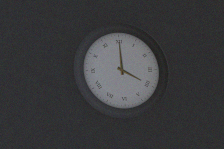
4:00
